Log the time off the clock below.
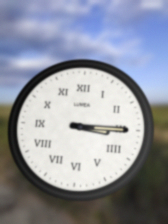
3:15
